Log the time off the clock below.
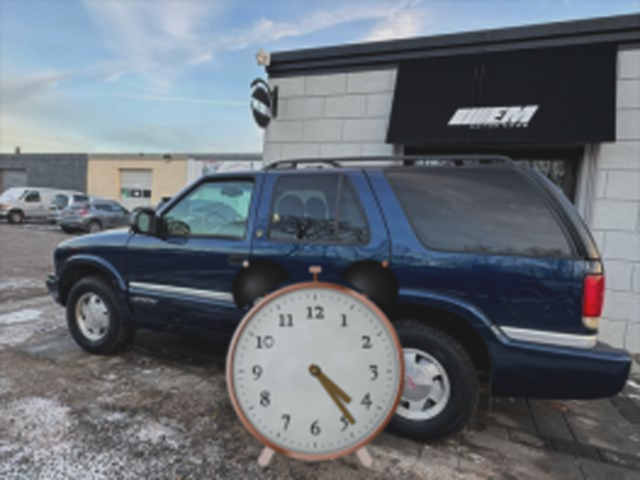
4:24
